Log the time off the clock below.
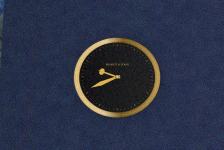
9:41
